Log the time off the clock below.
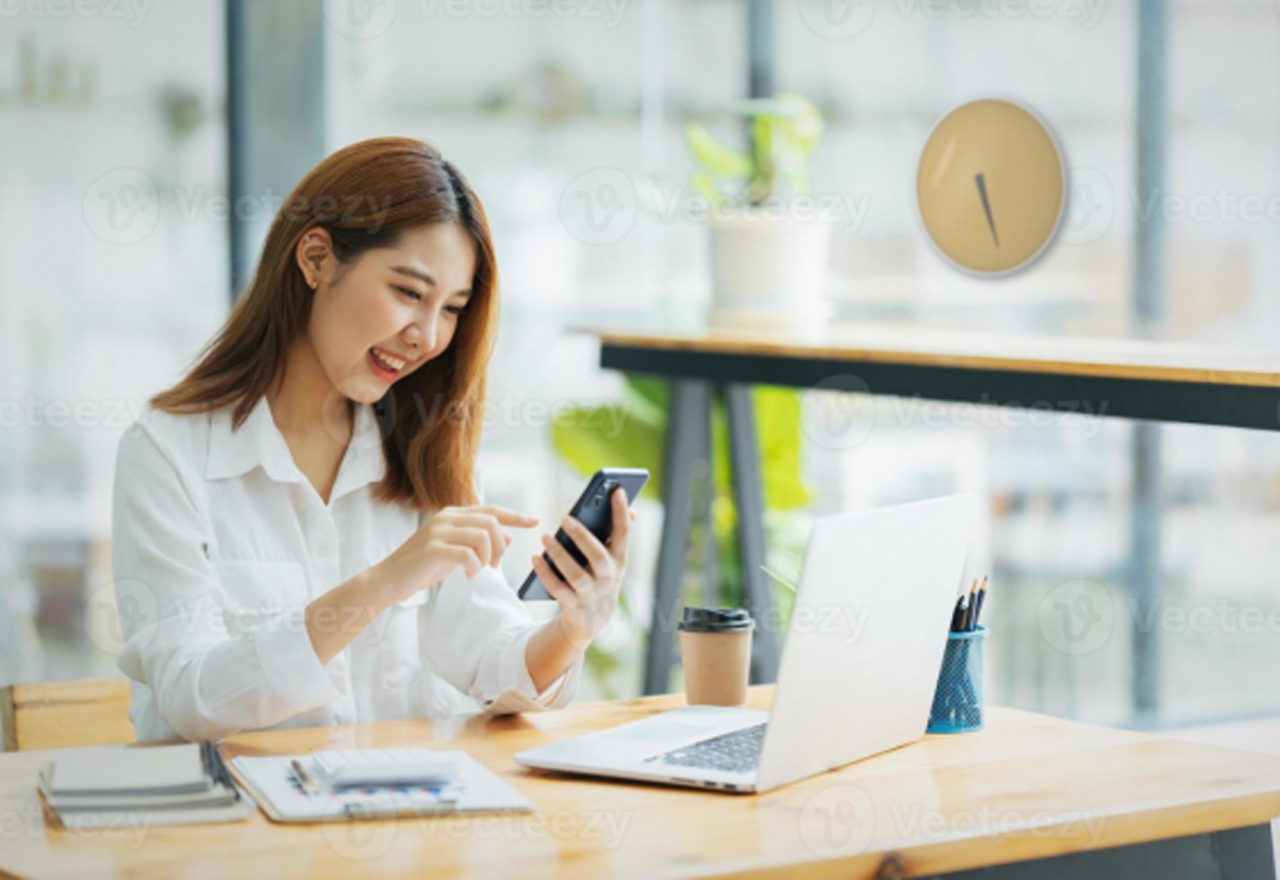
5:27
